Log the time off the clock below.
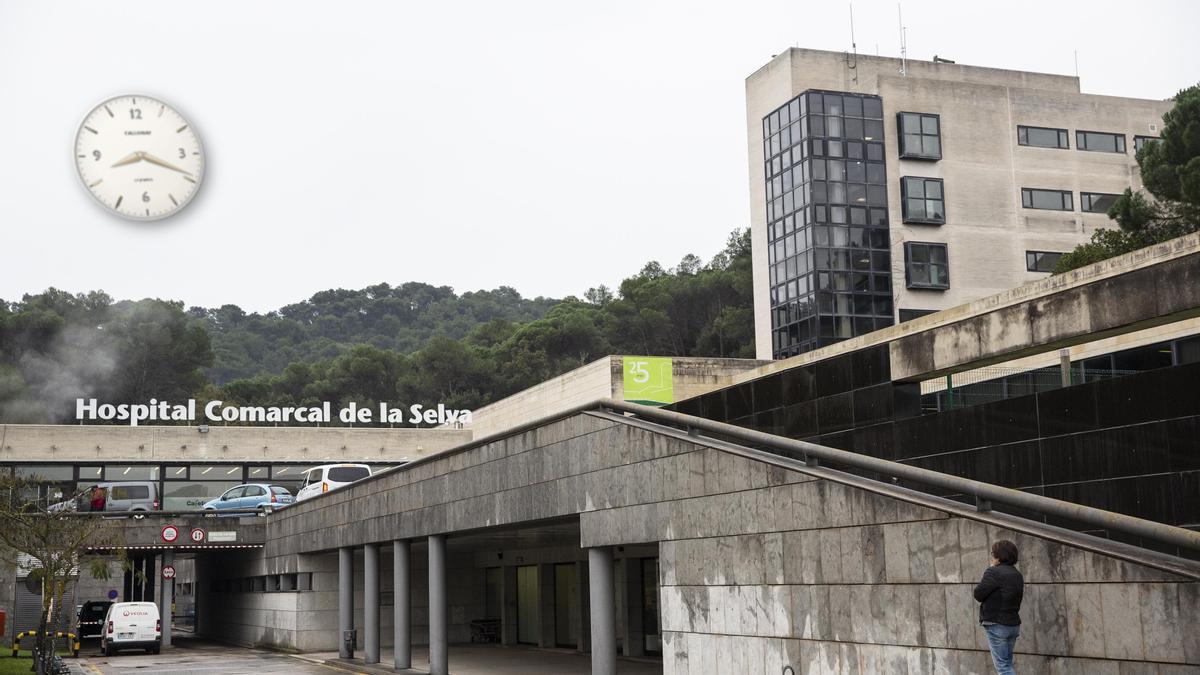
8:19
